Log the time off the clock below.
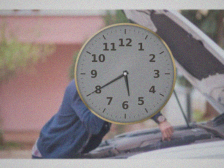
5:40
